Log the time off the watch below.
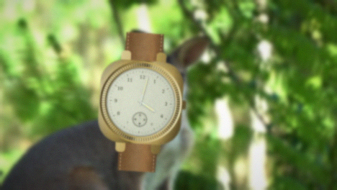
4:02
